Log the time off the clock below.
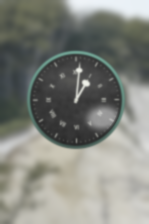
1:01
